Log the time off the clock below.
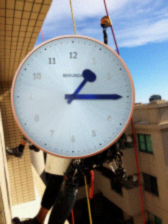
1:15
